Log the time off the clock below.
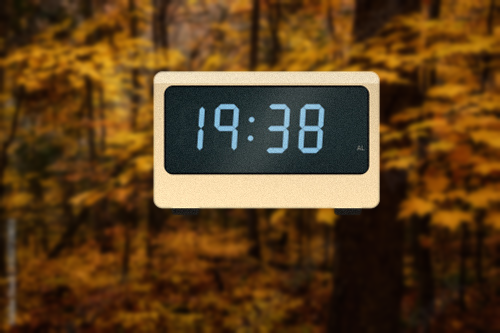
19:38
